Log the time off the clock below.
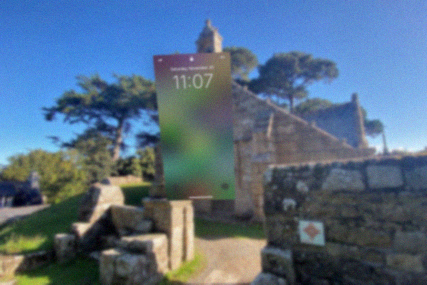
11:07
